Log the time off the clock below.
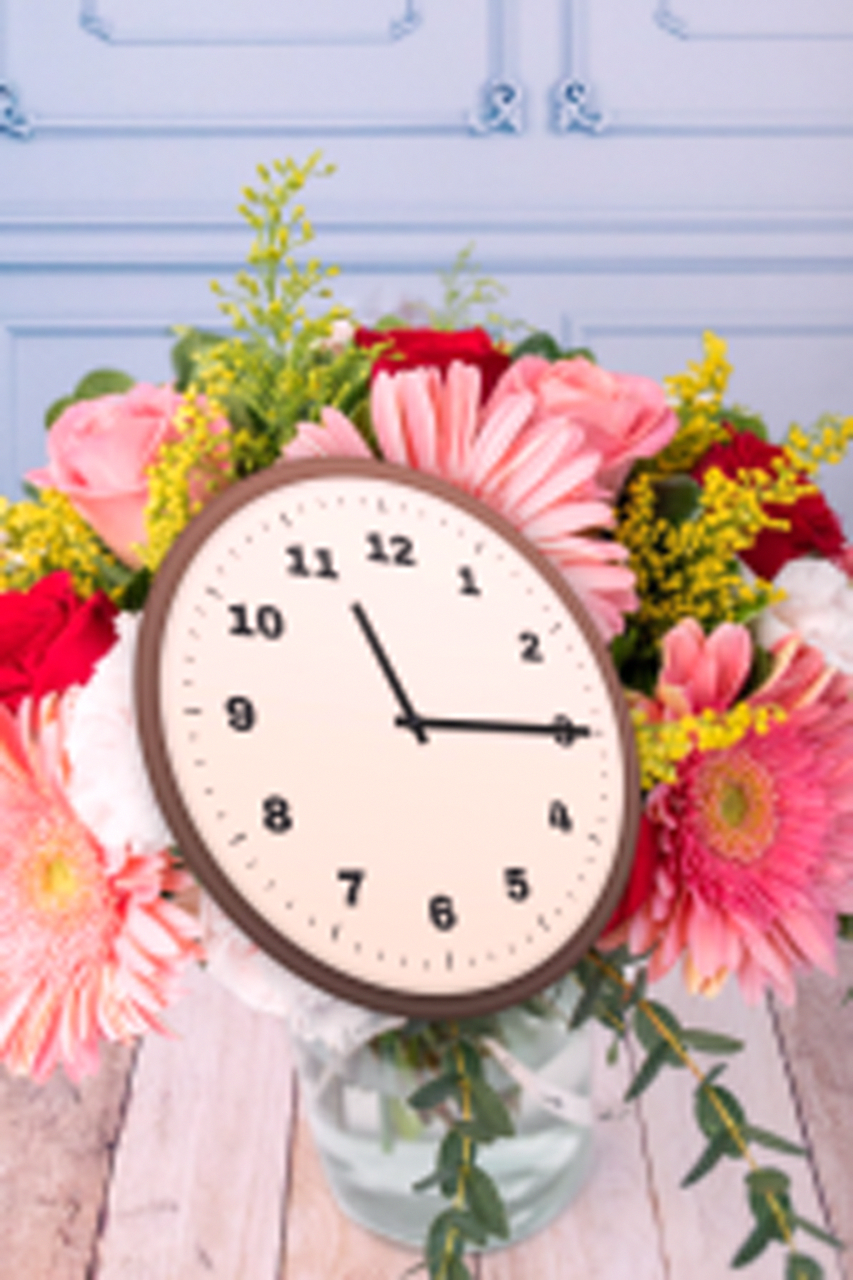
11:15
